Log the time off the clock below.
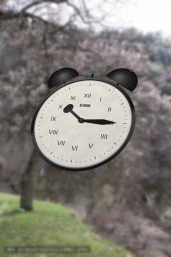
10:15
